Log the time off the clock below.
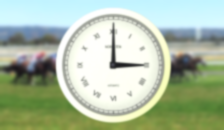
3:00
